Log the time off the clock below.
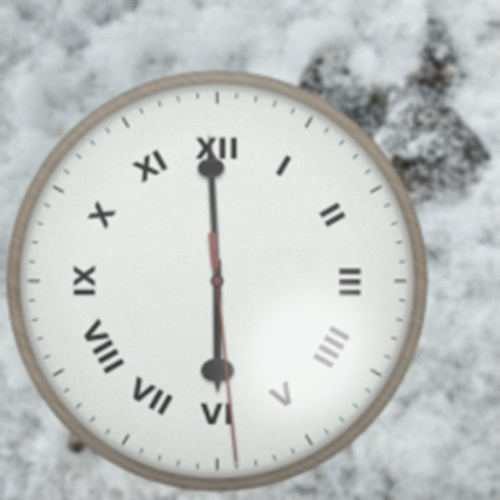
5:59:29
